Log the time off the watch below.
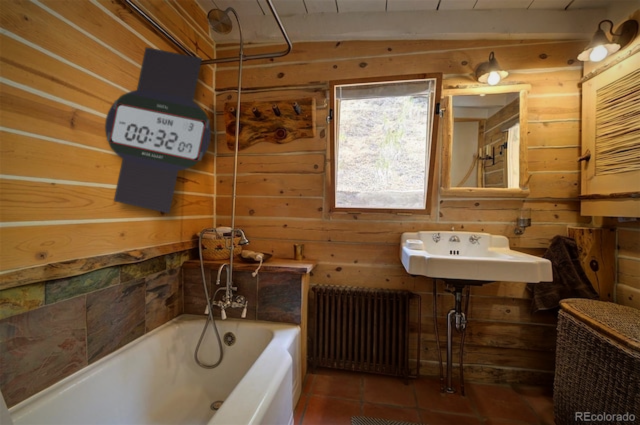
0:32:07
